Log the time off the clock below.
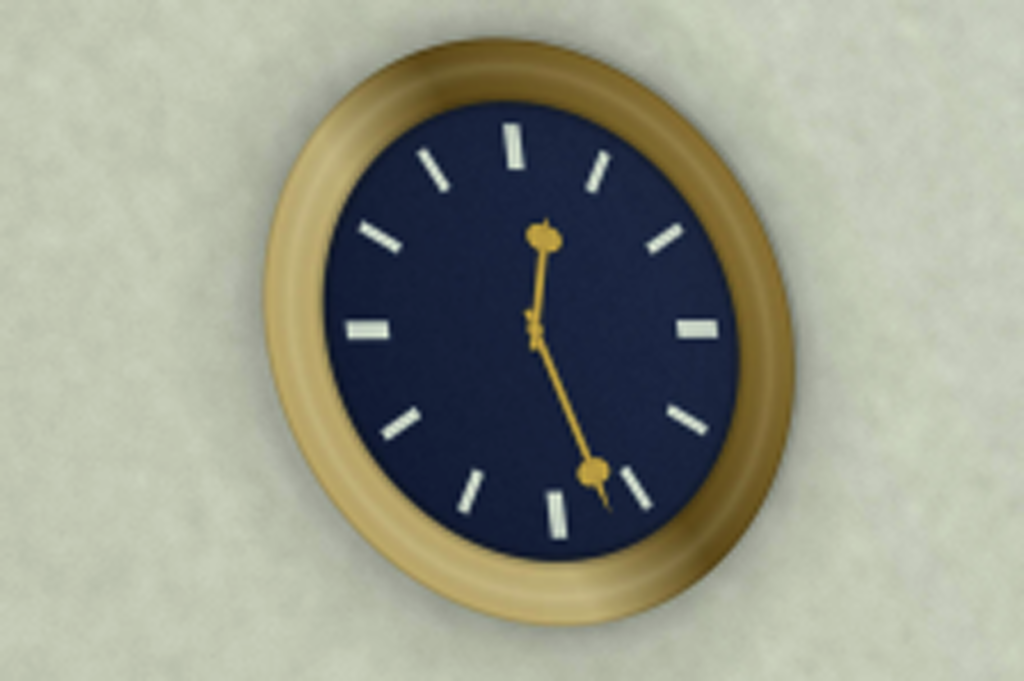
12:27
